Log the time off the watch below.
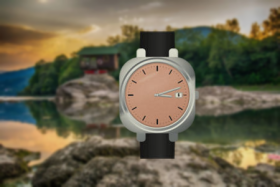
3:12
